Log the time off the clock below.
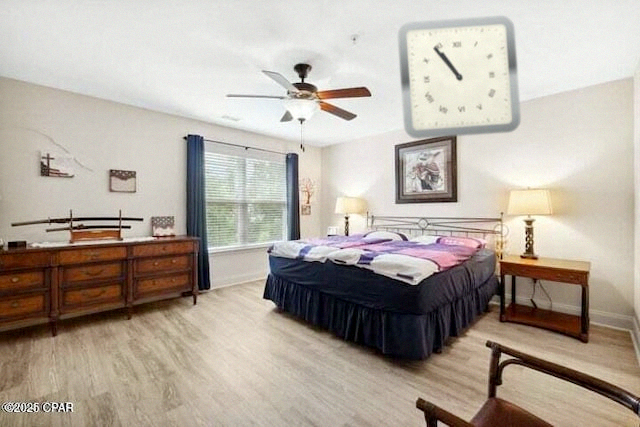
10:54
